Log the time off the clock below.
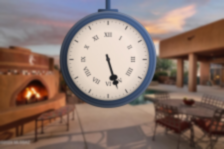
5:27
